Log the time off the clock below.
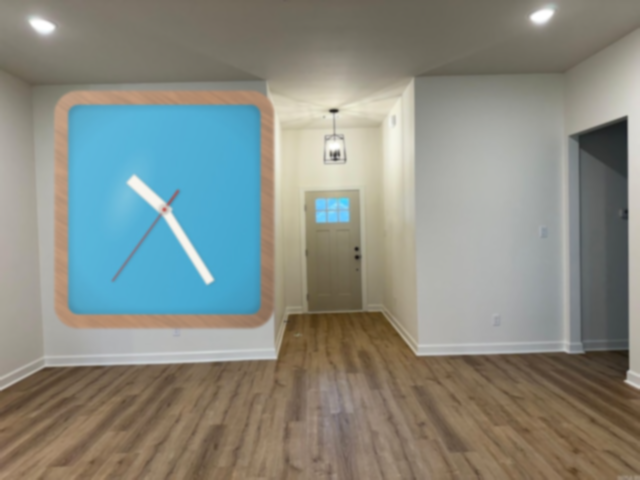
10:24:36
